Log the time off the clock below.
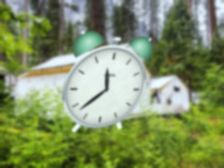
11:38
